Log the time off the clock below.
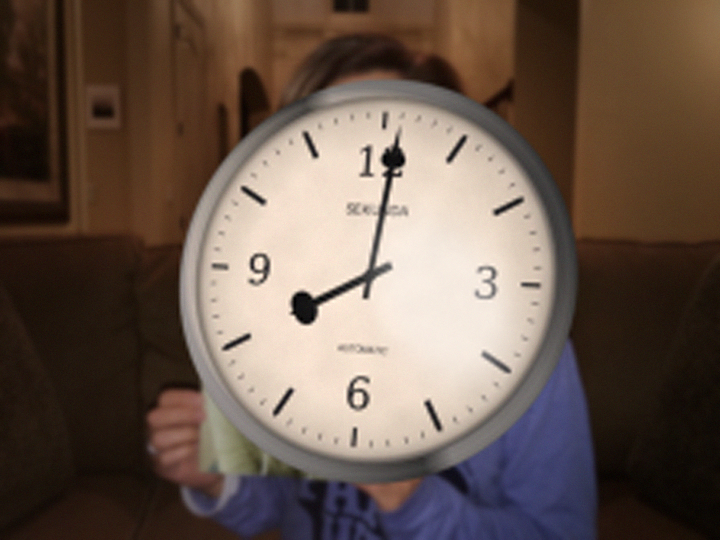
8:01
